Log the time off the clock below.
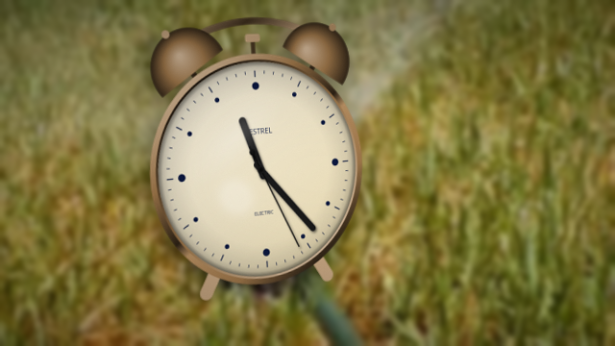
11:23:26
